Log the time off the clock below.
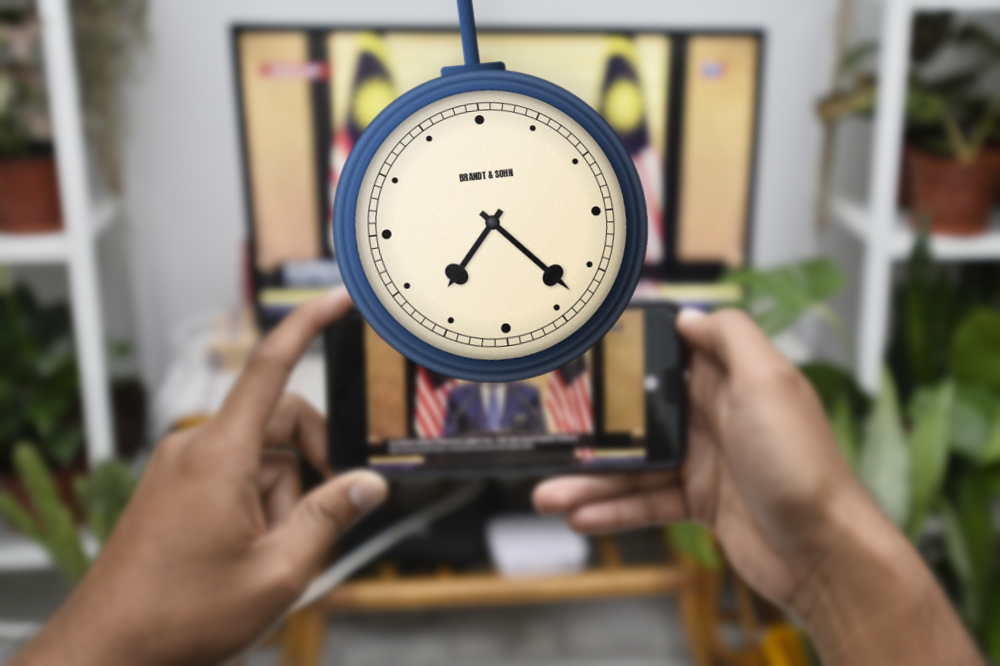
7:23
